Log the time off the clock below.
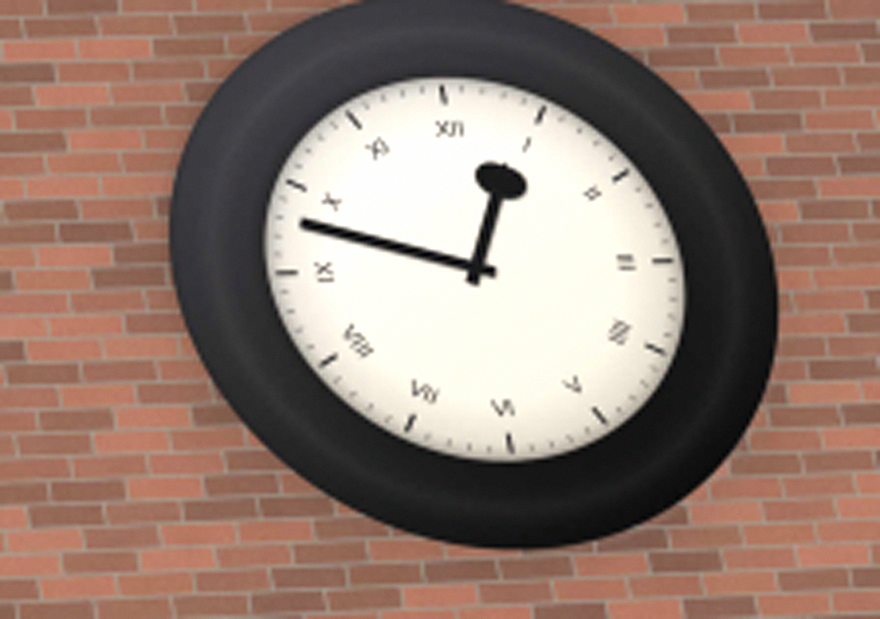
12:48
